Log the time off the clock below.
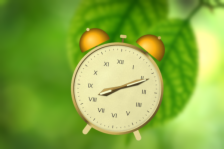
8:11
